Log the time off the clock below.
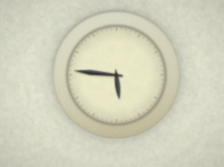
5:46
